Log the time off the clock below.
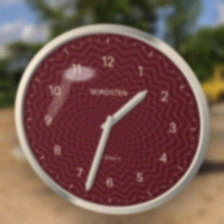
1:33
